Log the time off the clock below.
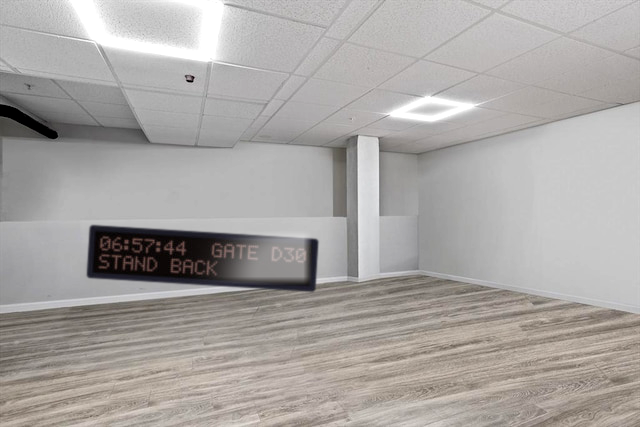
6:57:44
